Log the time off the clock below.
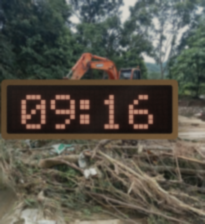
9:16
